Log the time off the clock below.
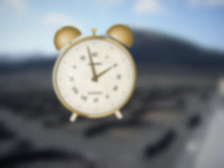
1:58
